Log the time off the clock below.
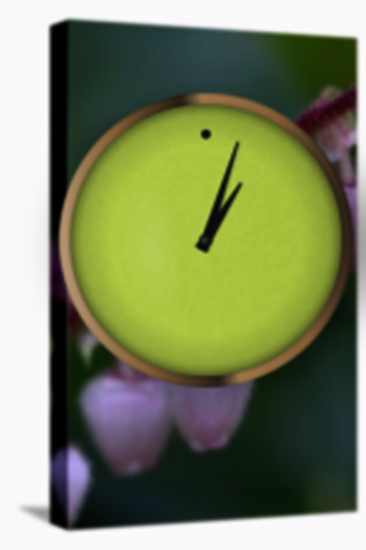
1:03
